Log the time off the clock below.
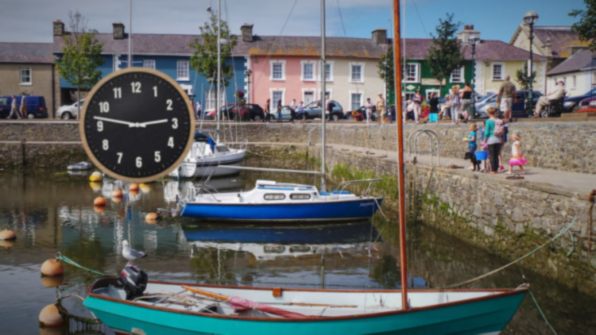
2:47
